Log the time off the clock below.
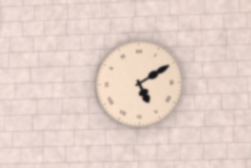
5:10
